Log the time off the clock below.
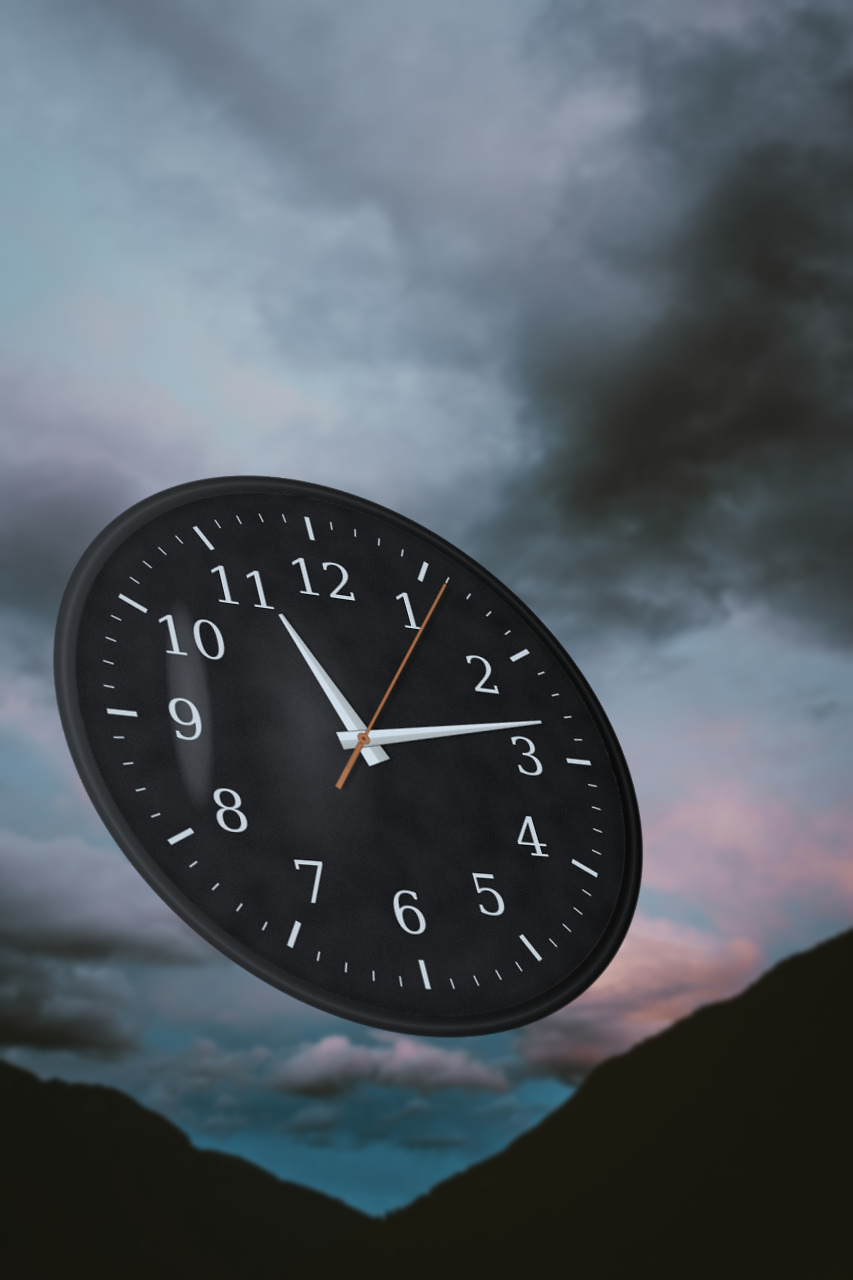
11:13:06
